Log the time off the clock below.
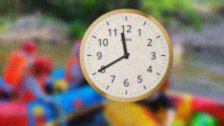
11:40
